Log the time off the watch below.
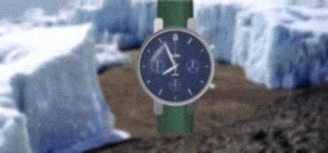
7:56
